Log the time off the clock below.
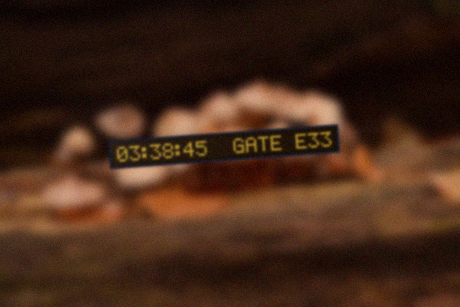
3:38:45
